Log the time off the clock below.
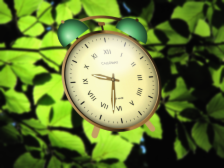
9:32
